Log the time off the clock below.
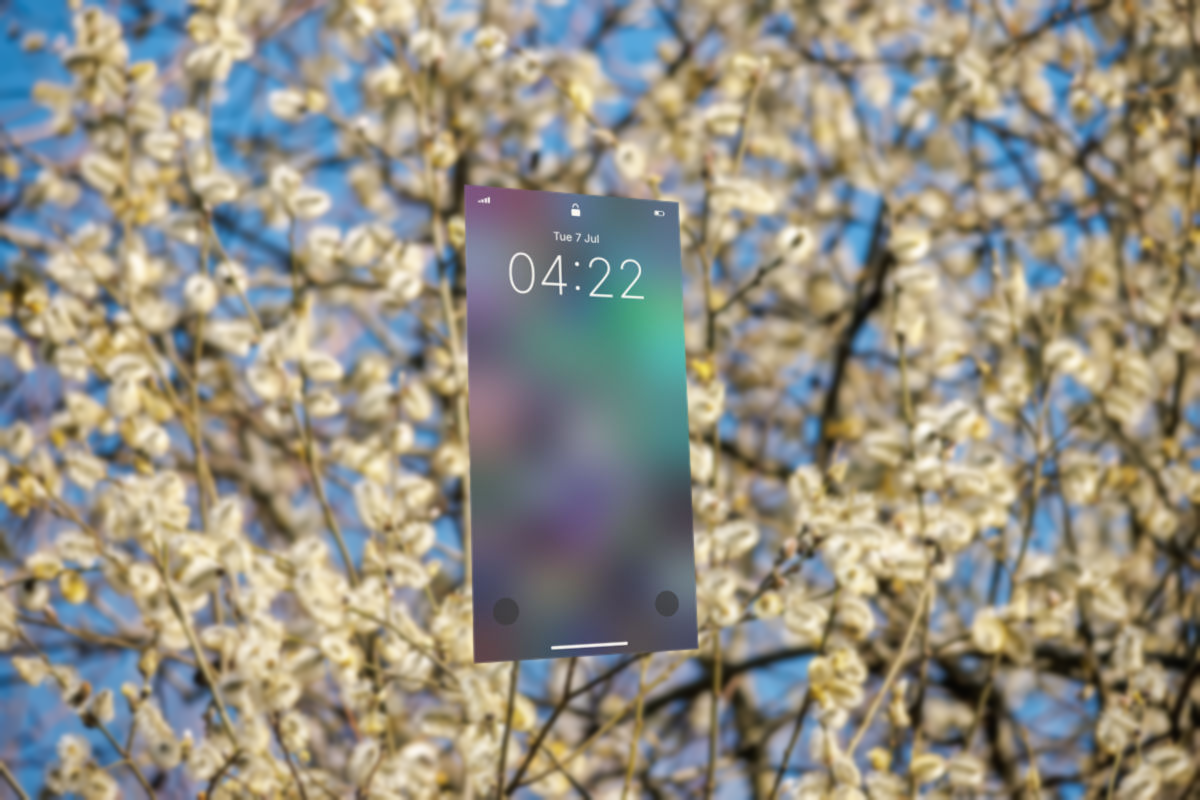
4:22
